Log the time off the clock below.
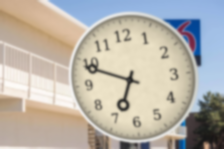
6:49
